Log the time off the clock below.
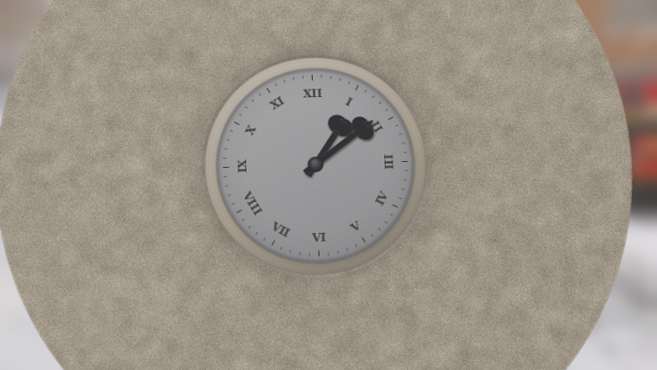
1:09
